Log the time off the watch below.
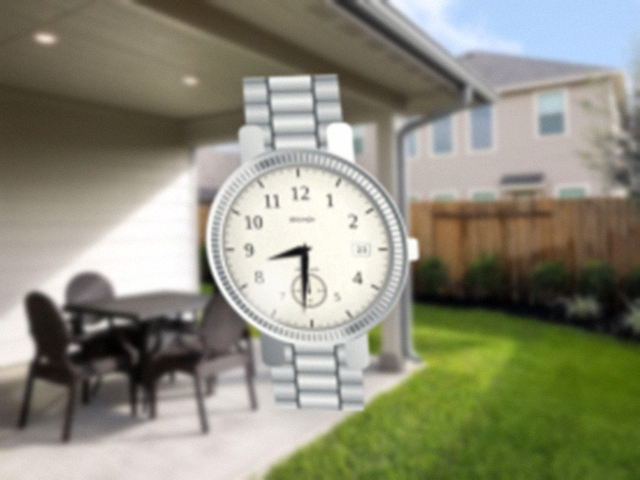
8:31
